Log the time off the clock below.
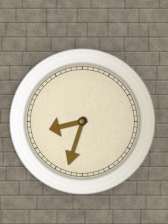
8:33
